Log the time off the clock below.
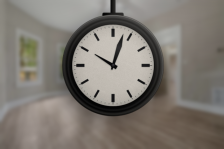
10:03
